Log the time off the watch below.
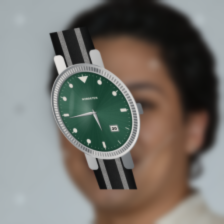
5:44
